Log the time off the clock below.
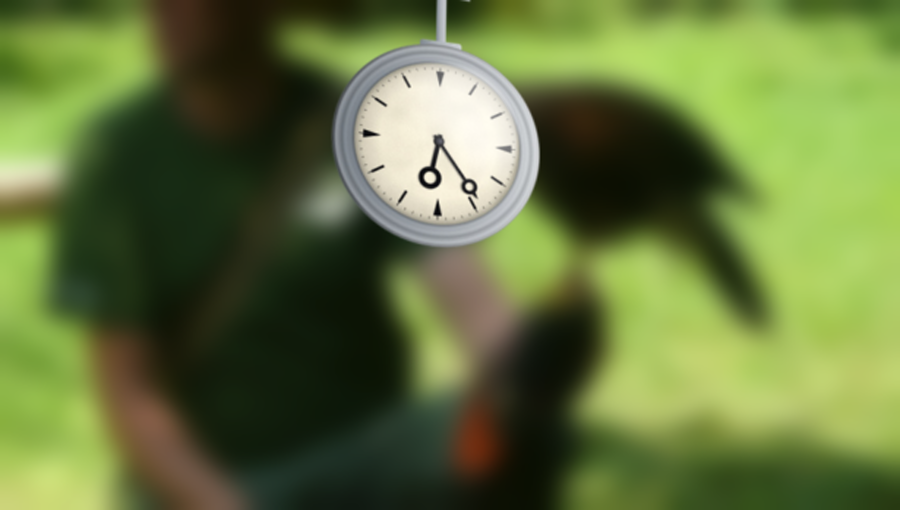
6:24
